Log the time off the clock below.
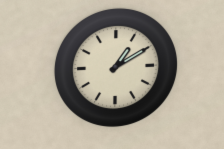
1:10
